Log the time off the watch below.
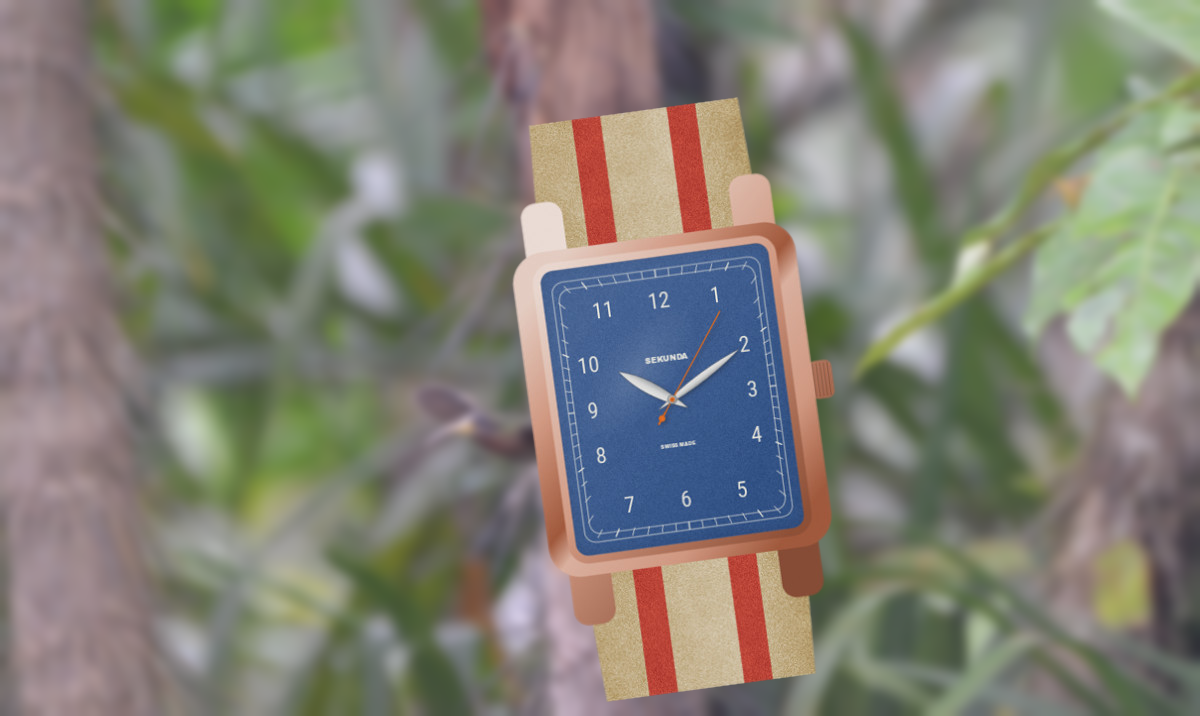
10:10:06
